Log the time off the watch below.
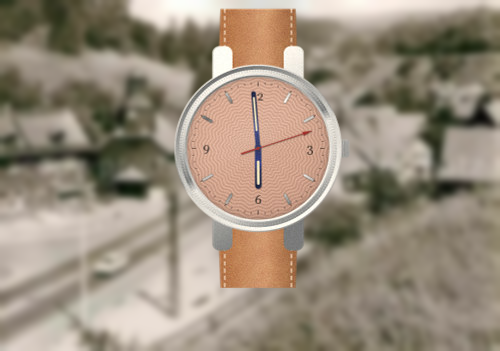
5:59:12
